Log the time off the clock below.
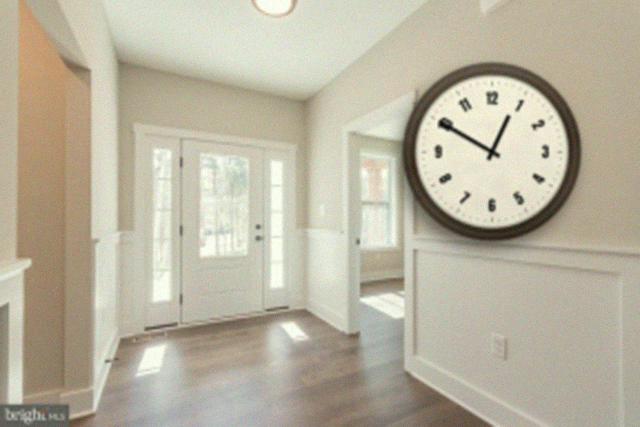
12:50
